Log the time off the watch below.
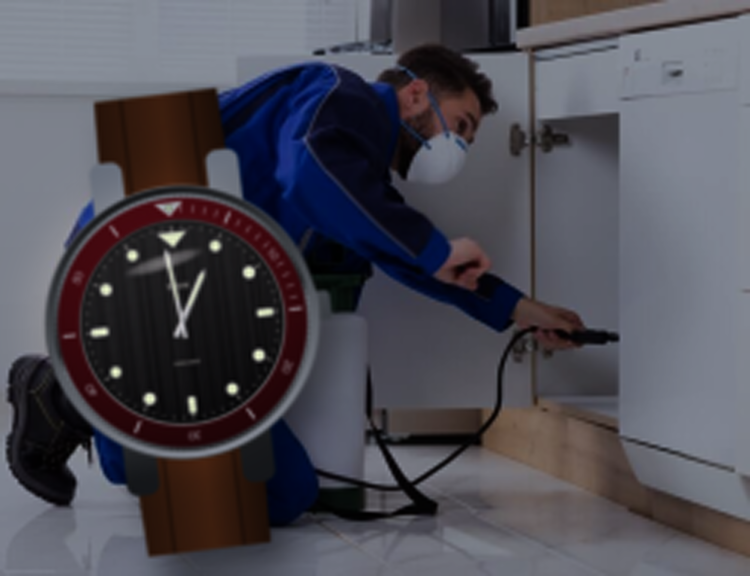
12:59
